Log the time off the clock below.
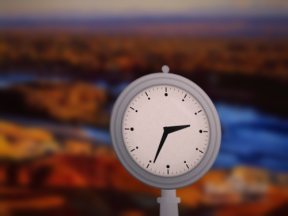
2:34
